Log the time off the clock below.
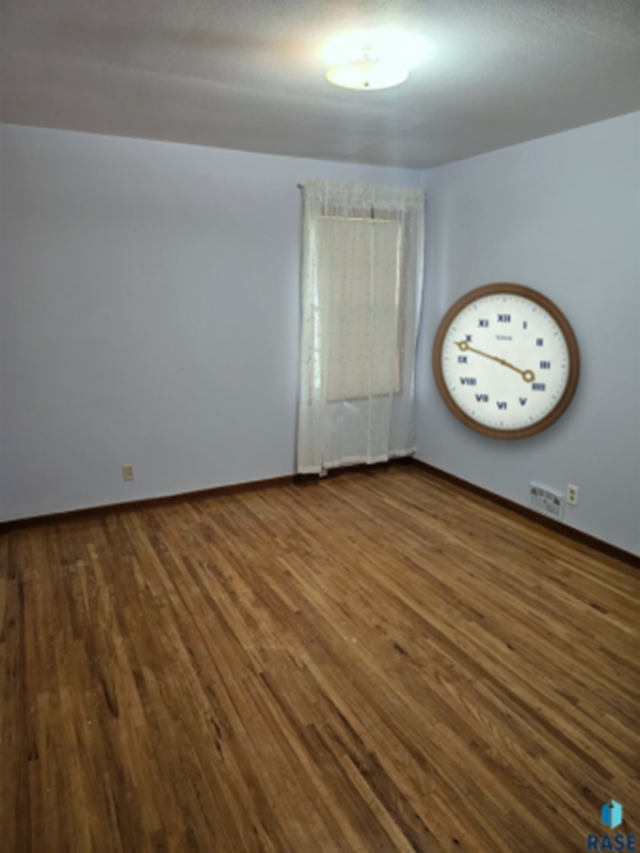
3:48
